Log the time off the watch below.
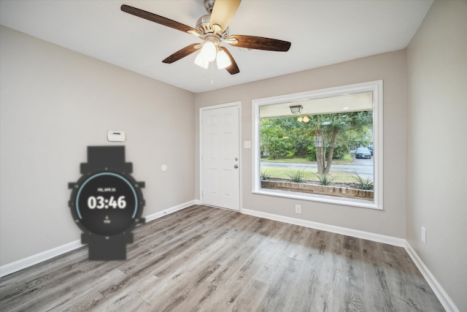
3:46
